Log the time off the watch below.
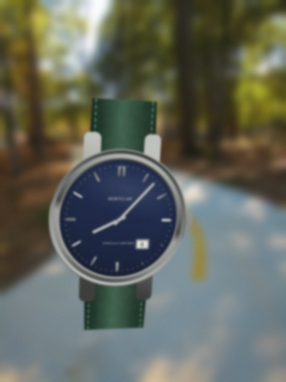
8:07
